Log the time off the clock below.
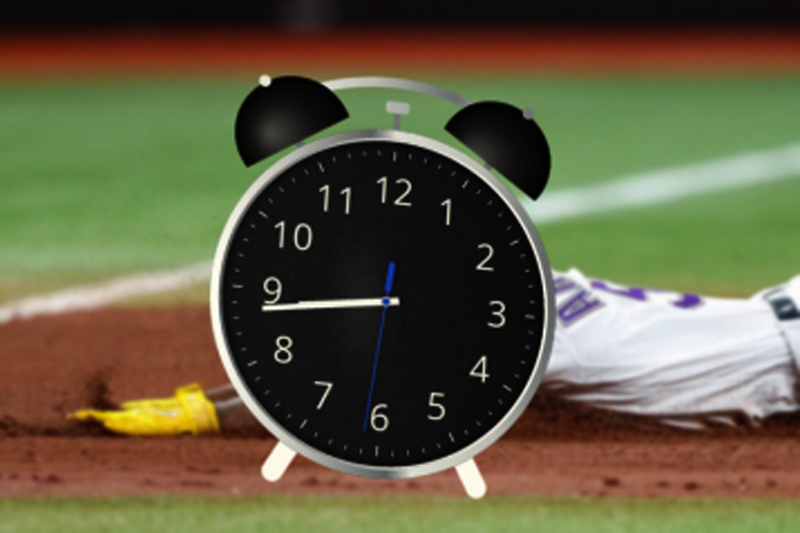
8:43:31
